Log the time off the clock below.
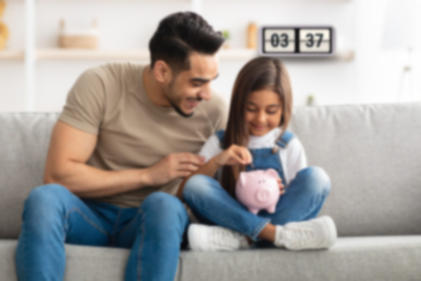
3:37
